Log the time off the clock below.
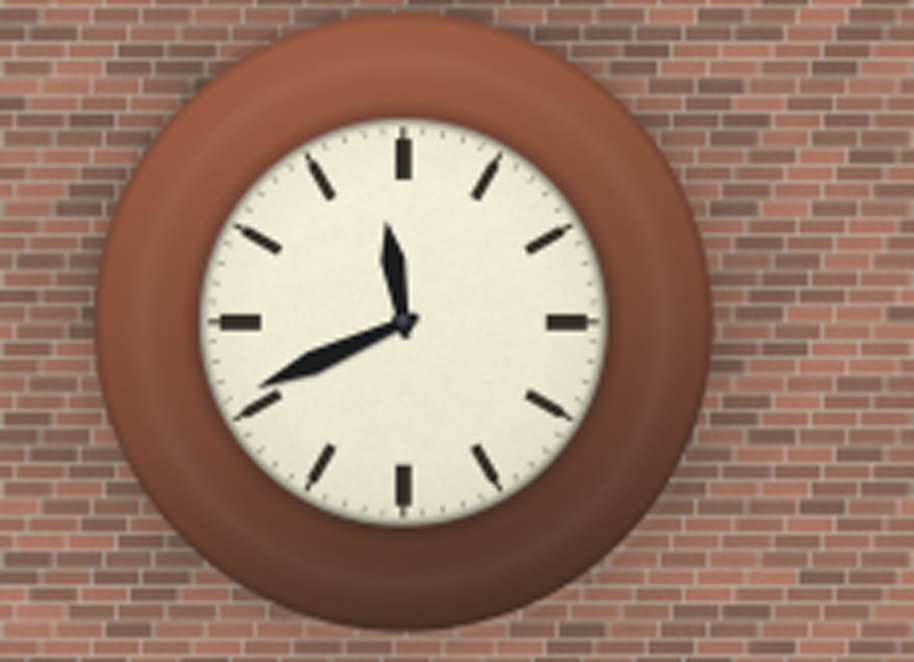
11:41
